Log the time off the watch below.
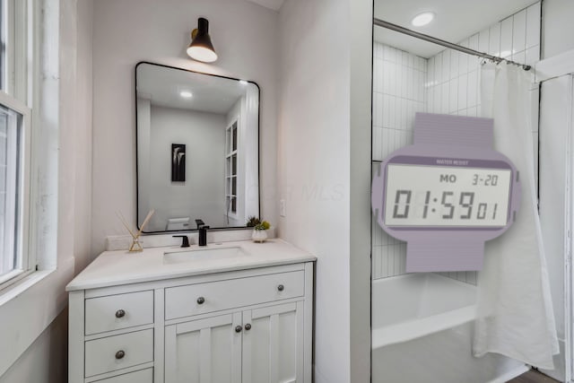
1:59:01
